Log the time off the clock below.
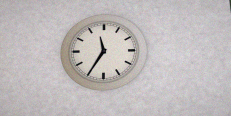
11:35
